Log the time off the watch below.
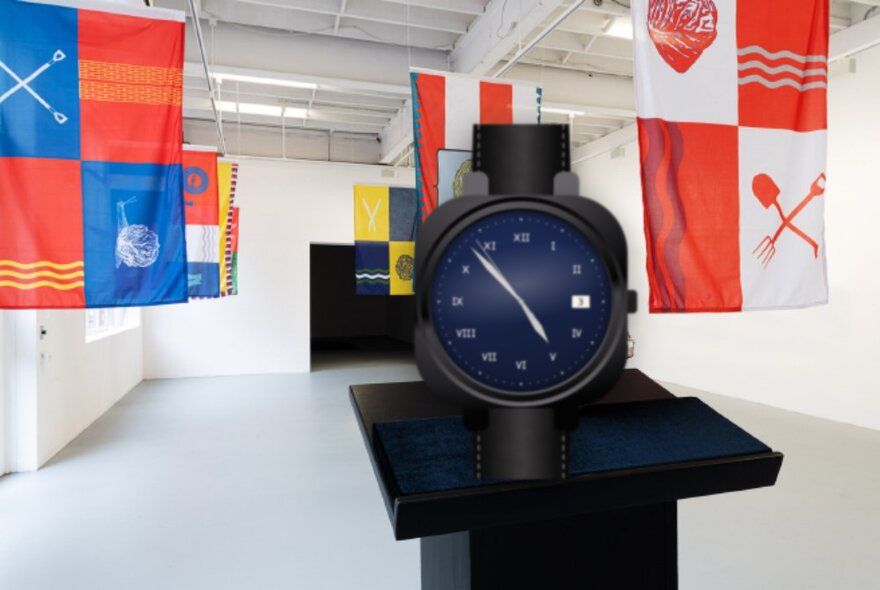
4:52:54
